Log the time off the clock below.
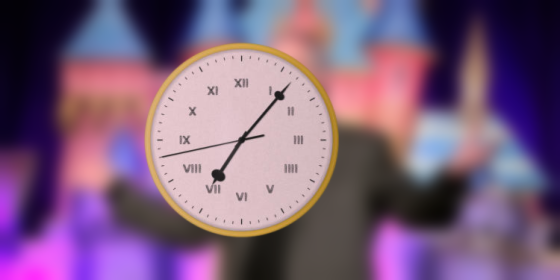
7:06:43
